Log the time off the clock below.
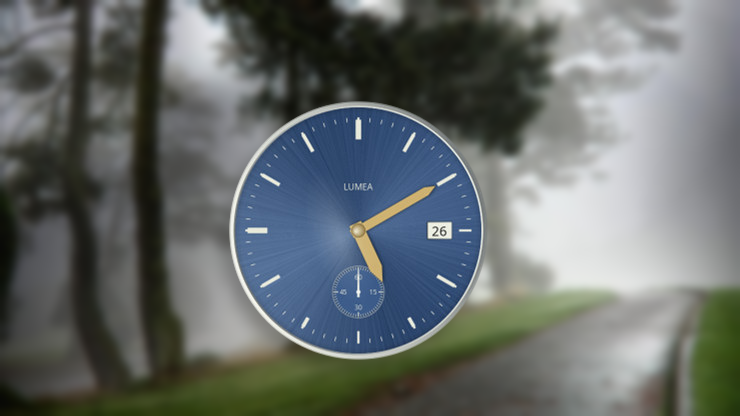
5:10
